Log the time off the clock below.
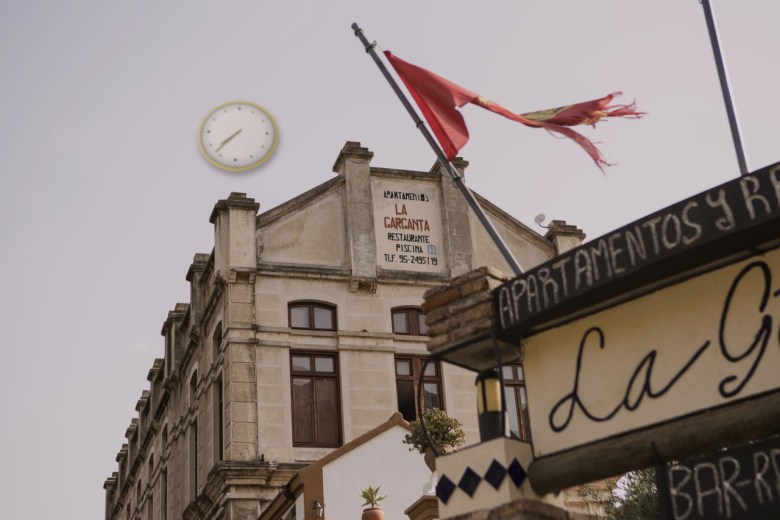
7:37
